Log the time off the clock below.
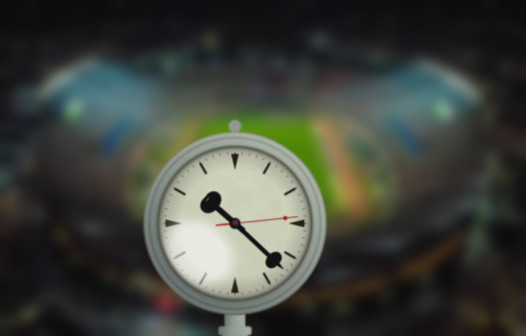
10:22:14
